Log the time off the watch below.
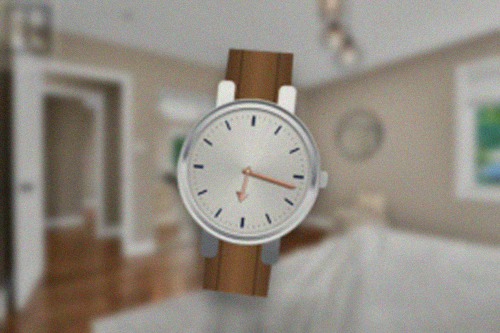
6:17
